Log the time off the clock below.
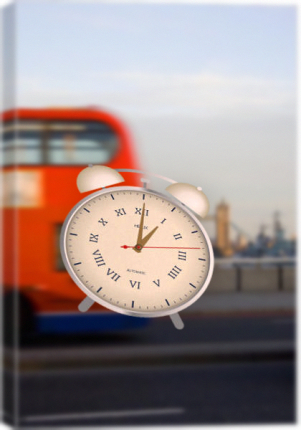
1:00:13
